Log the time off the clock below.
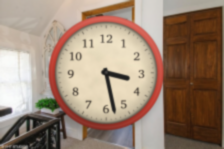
3:28
